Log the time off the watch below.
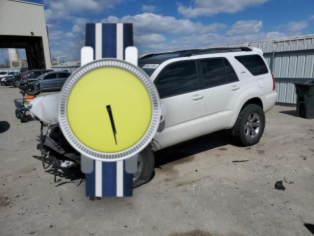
5:28
